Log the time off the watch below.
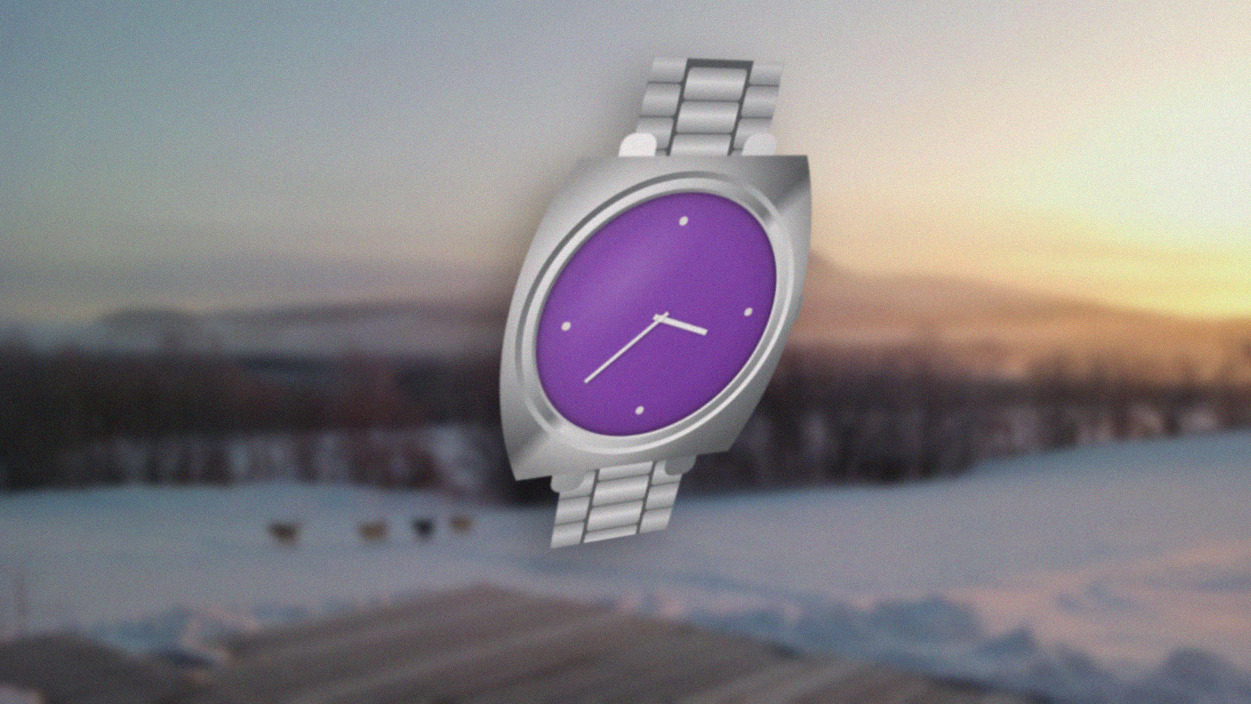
3:38
